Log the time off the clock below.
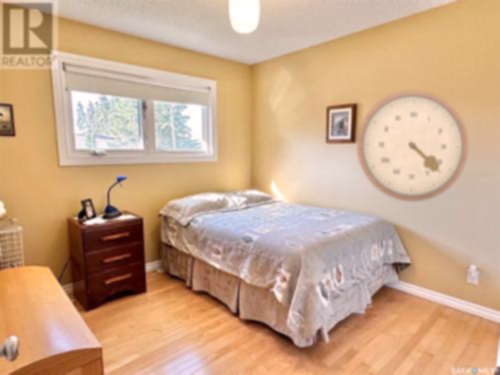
4:22
